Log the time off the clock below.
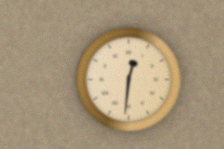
12:31
